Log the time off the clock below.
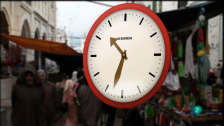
10:33
